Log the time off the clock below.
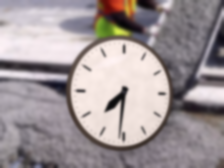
7:31
